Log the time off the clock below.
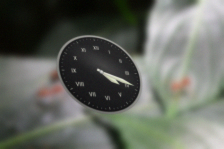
4:19
